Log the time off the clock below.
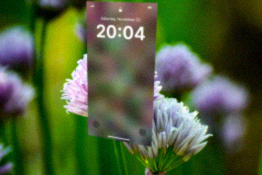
20:04
